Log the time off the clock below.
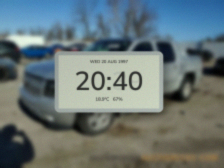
20:40
